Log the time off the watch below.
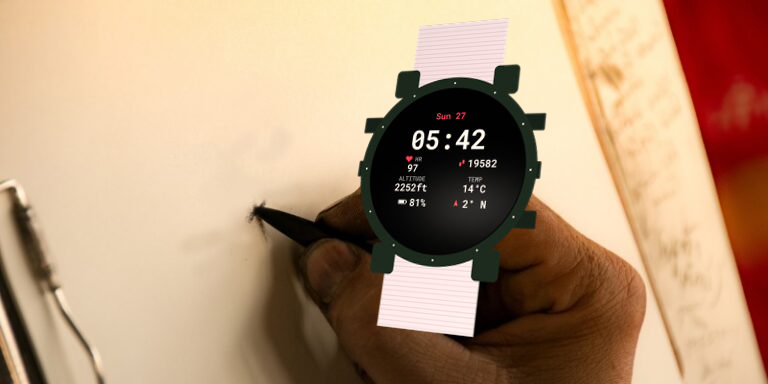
5:42
